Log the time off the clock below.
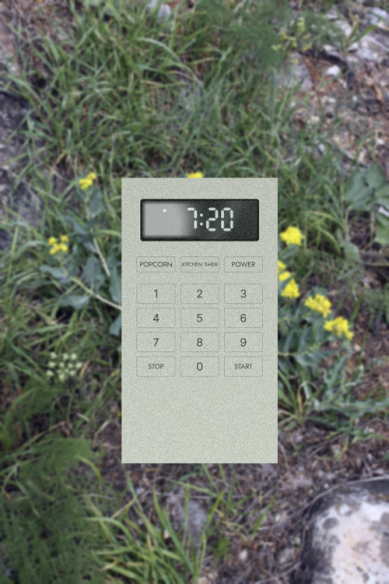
7:20
